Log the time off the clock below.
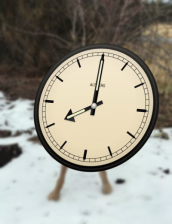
8:00
